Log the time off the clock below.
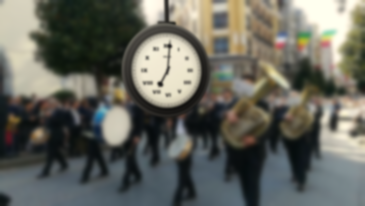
7:01
